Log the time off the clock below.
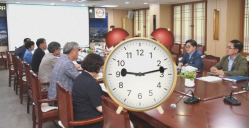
9:13
